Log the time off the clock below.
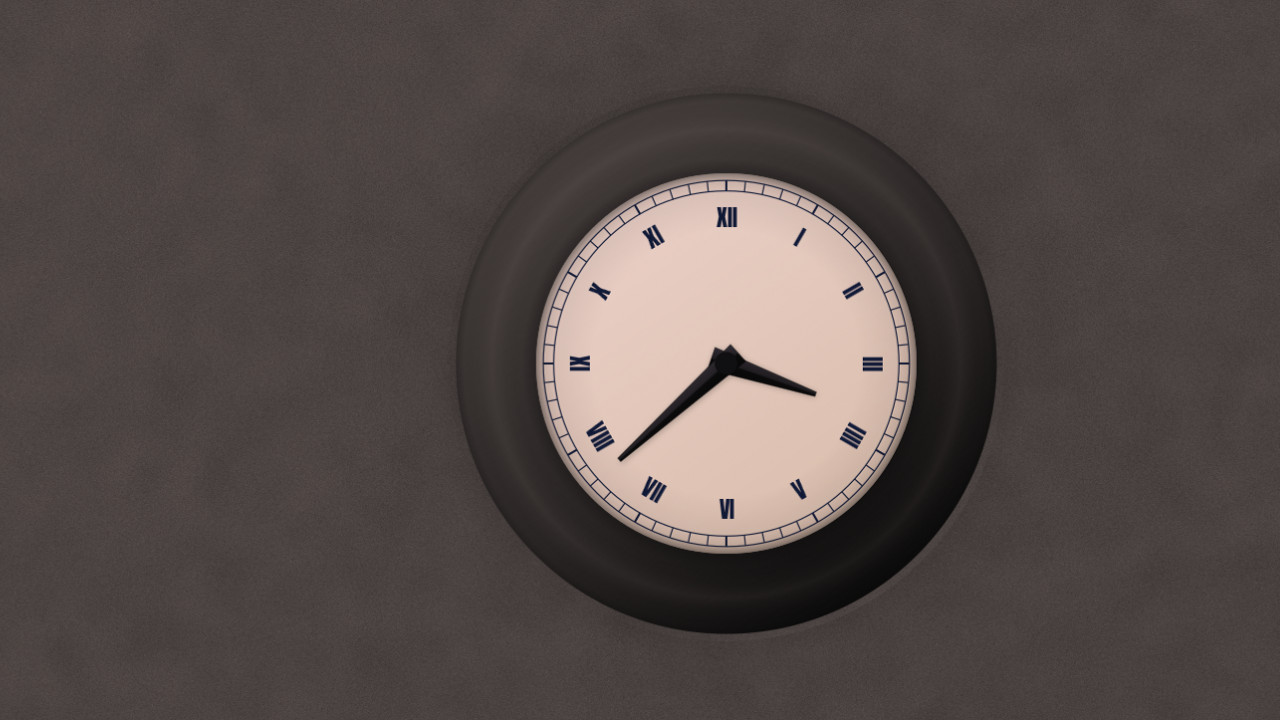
3:38
